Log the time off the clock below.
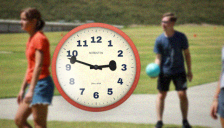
2:48
